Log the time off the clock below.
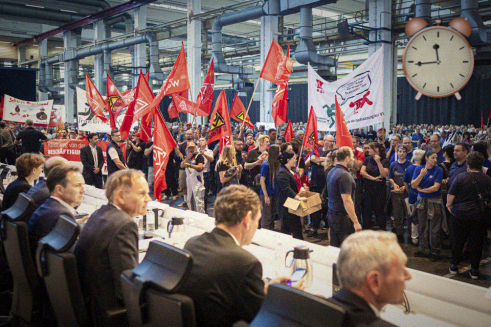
11:44
